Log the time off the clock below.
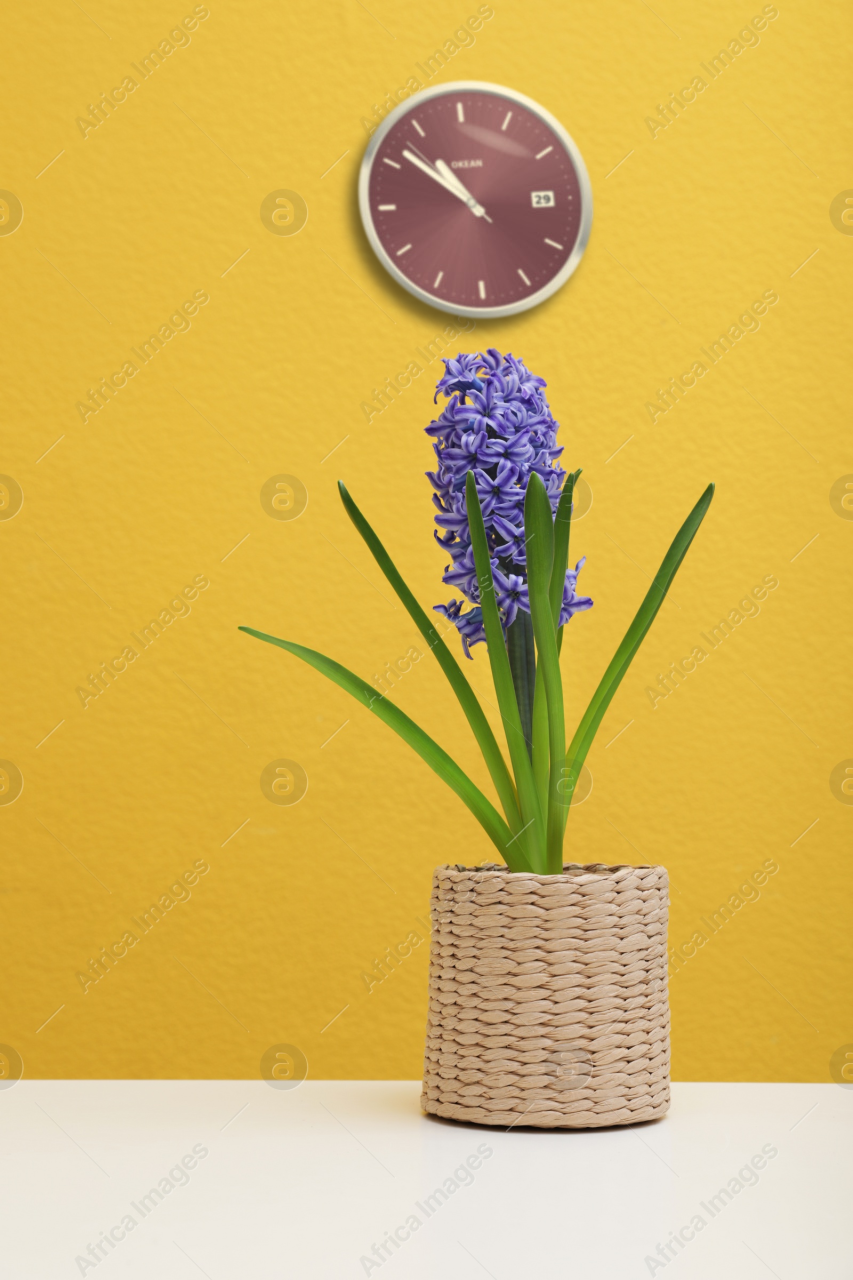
10:51:53
